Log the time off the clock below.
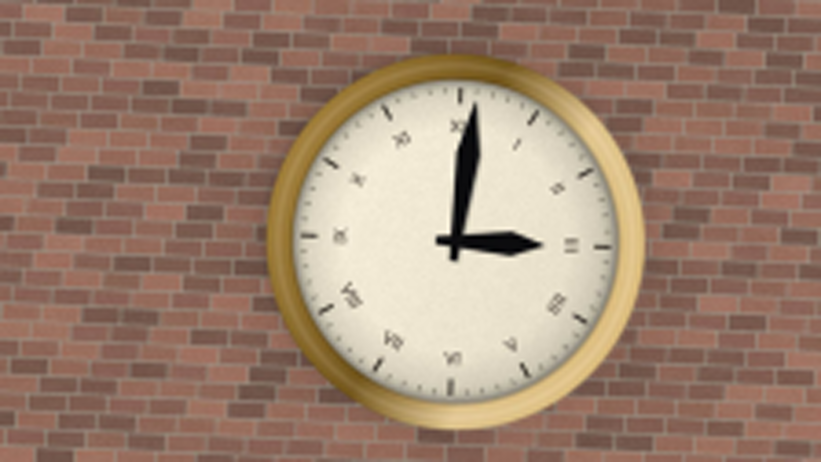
3:01
